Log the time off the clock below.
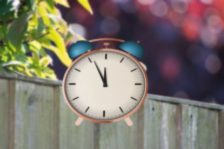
11:56
